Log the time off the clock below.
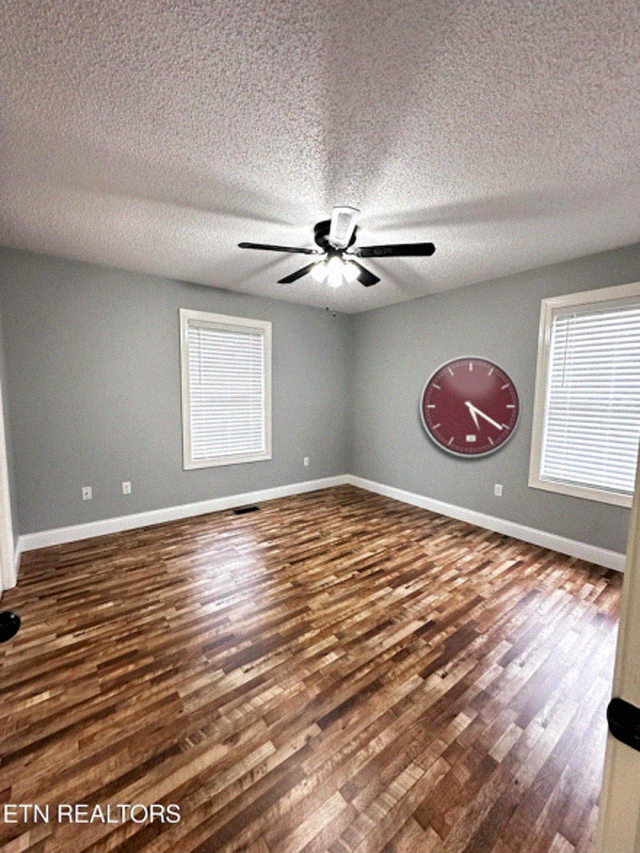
5:21
